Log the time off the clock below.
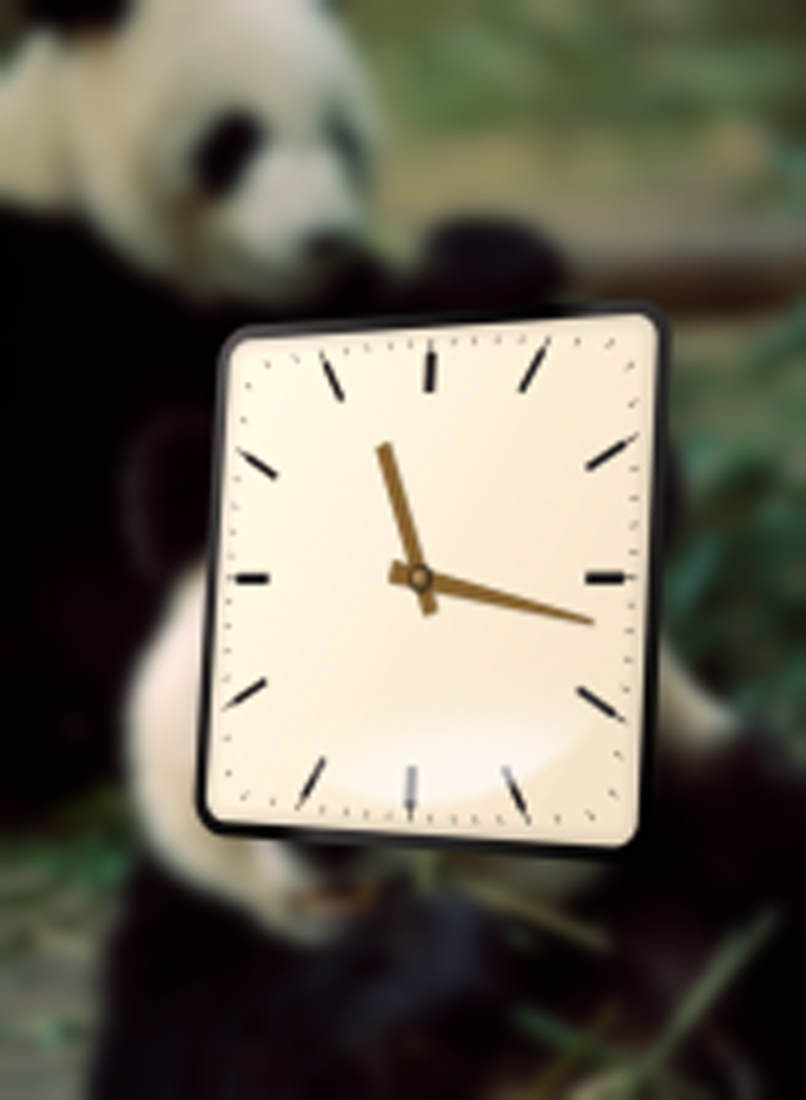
11:17
